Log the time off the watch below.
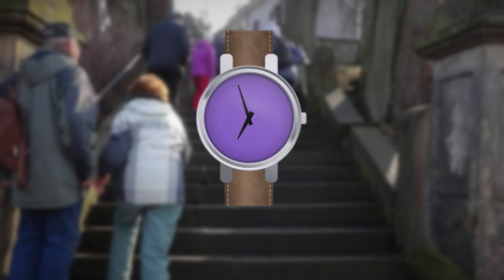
6:57
